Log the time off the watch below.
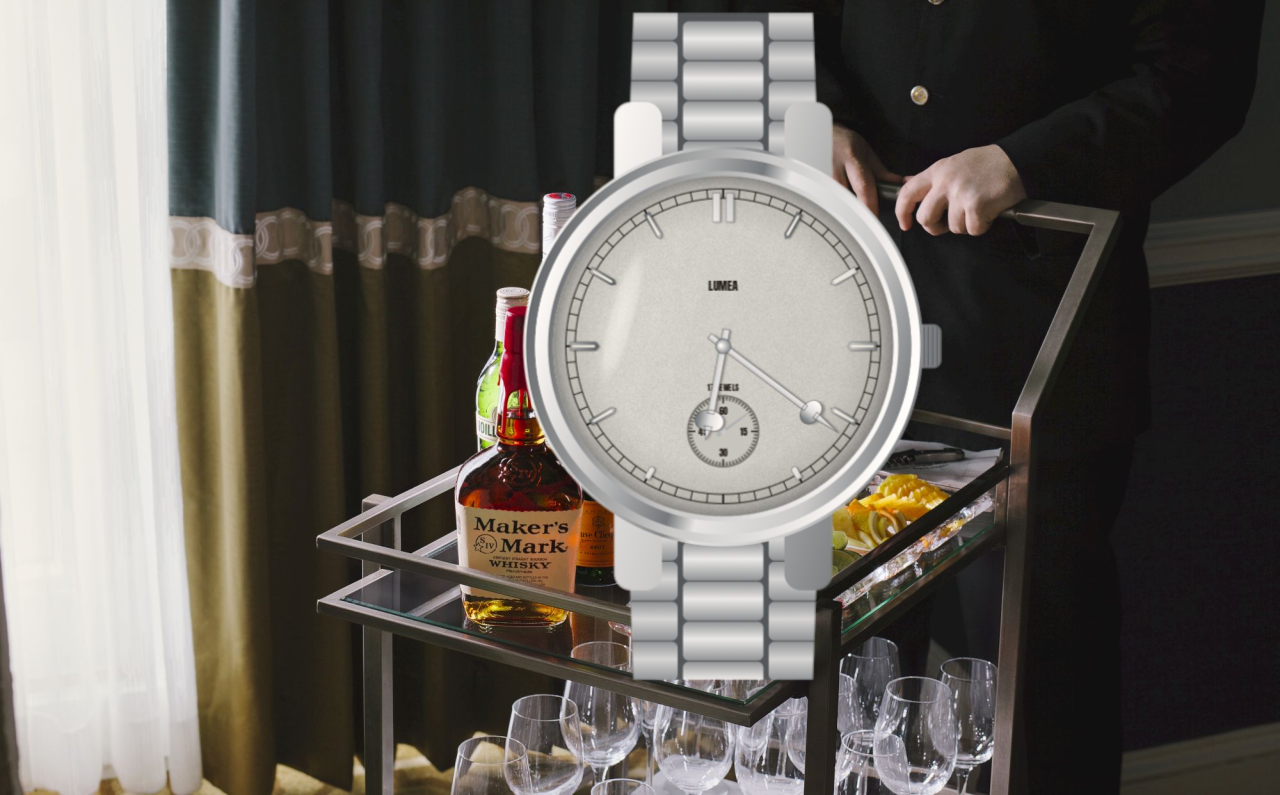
6:21:09
